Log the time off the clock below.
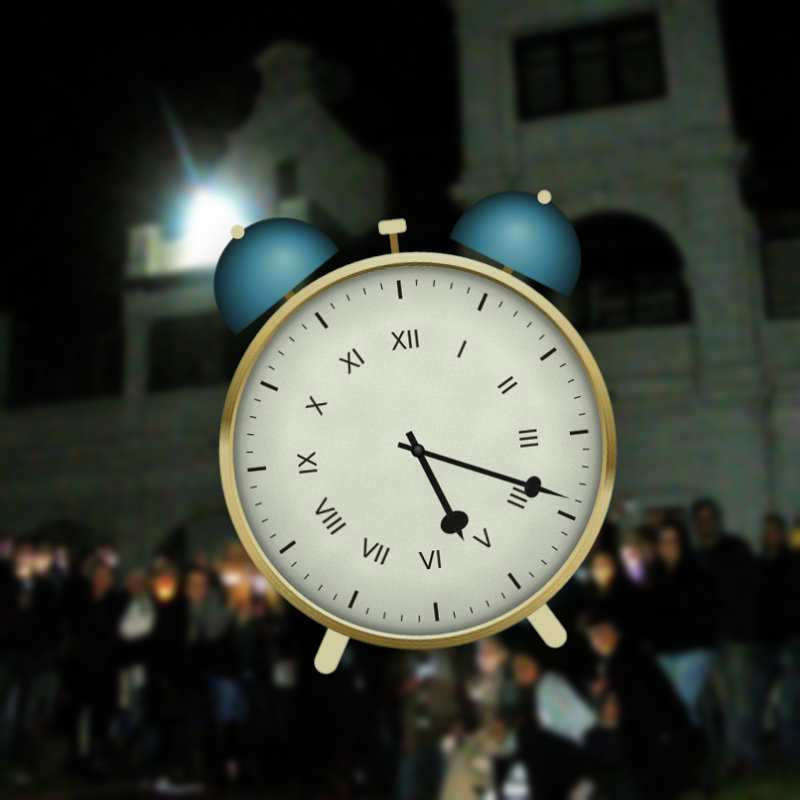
5:19
